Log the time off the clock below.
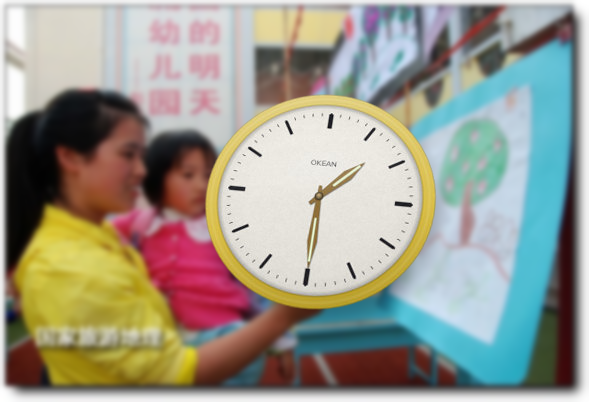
1:30
